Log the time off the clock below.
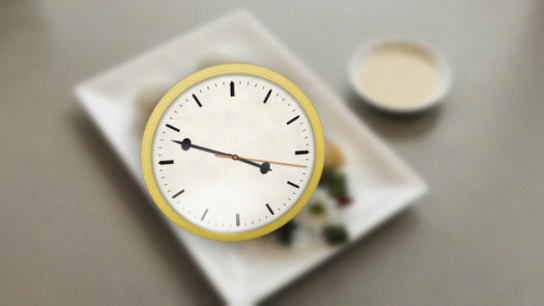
3:48:17
